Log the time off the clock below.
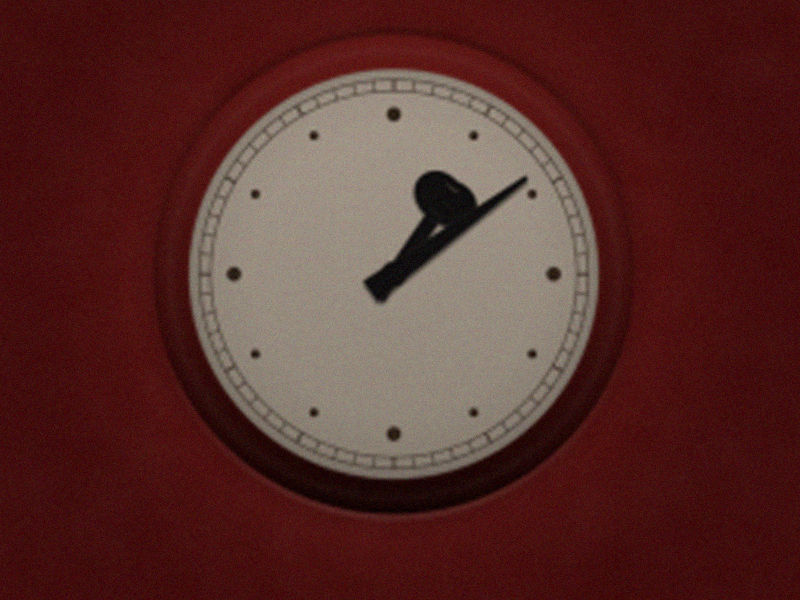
1:09
